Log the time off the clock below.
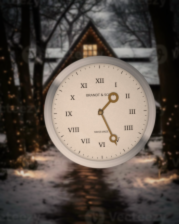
1:26
